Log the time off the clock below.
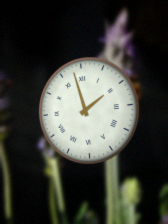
1:58
